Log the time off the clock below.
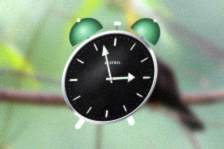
2:57
